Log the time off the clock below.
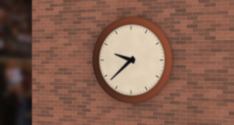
9:38
